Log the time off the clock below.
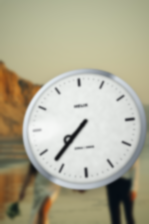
7:37
